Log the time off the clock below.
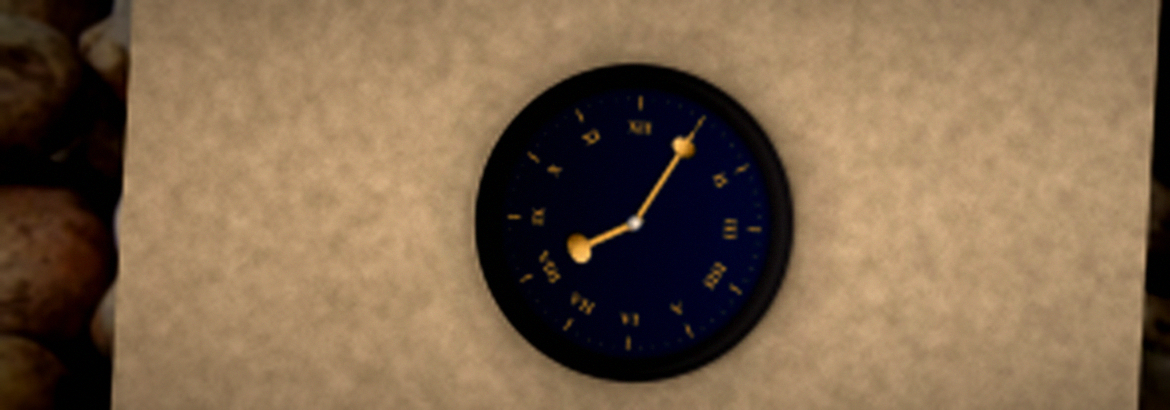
8:05
